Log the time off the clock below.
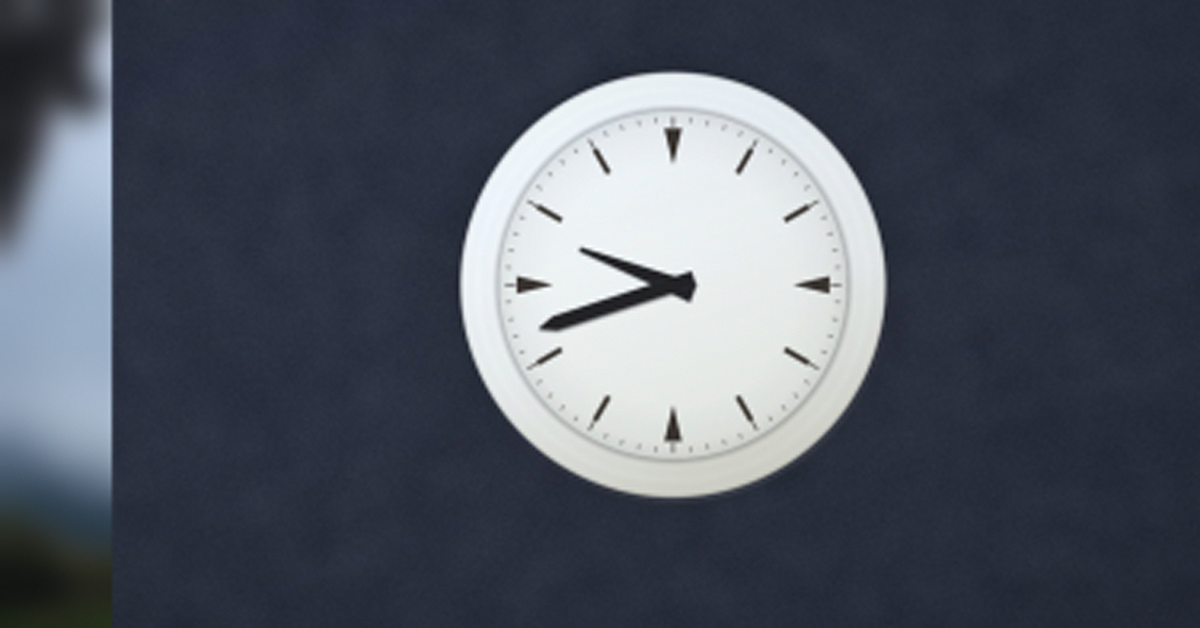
9:42
